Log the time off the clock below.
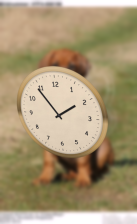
1:54
